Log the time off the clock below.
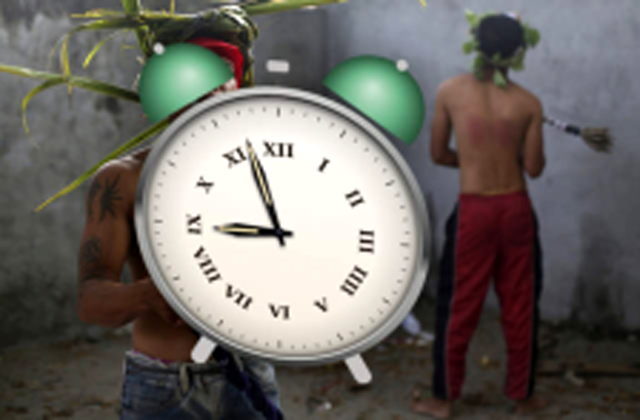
8:57
